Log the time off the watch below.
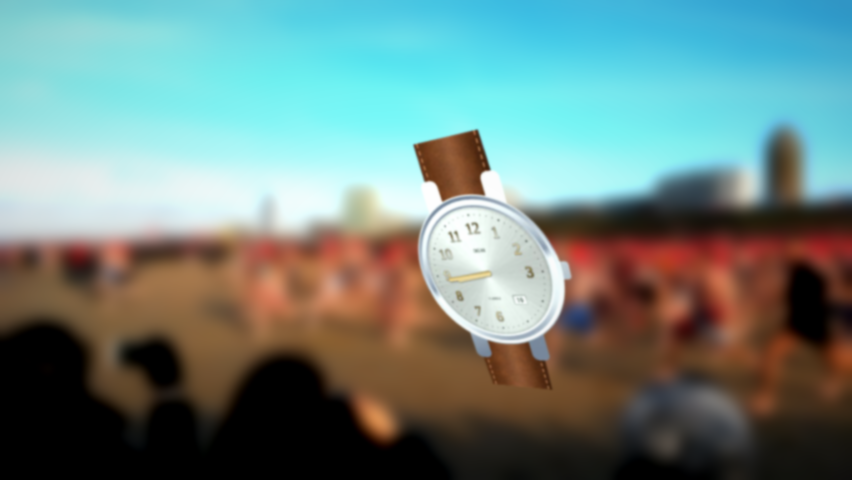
8:44
